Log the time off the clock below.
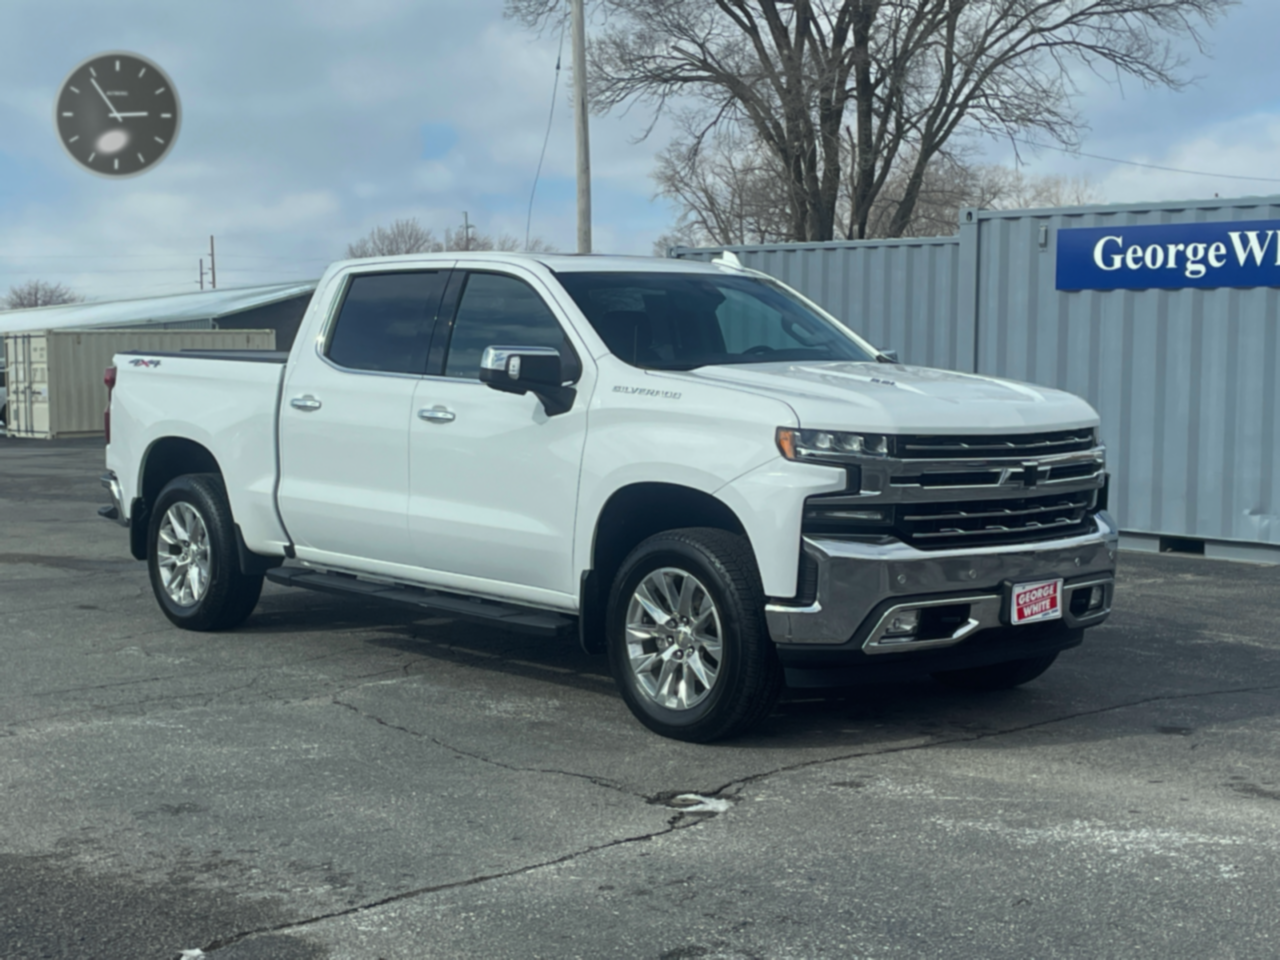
2:54
